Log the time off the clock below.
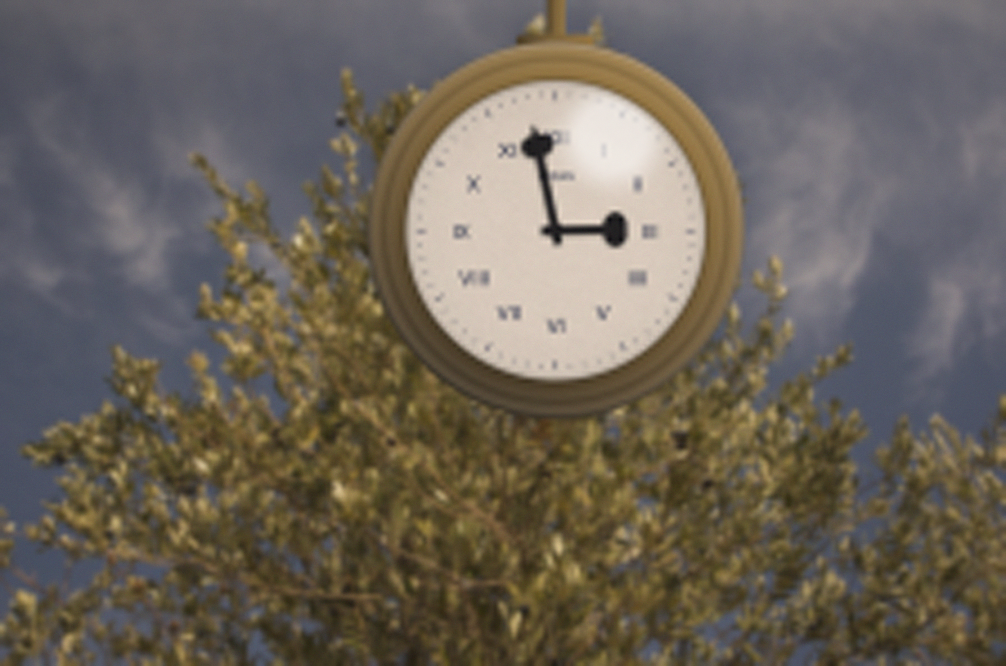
2:58
